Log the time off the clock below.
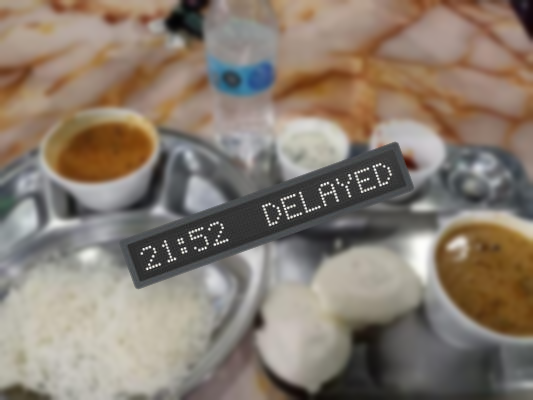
21:52
